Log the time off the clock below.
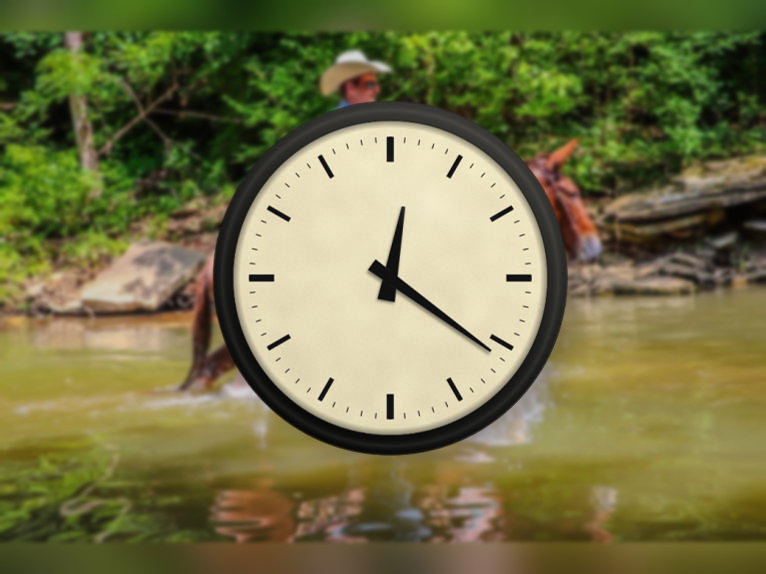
12:21
